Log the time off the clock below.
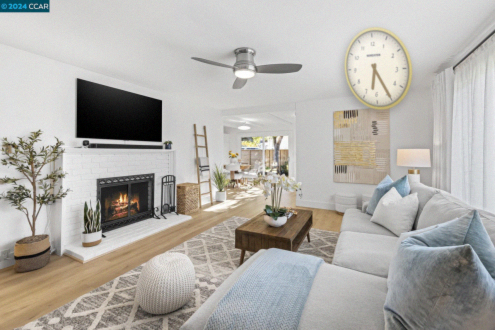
6:25
